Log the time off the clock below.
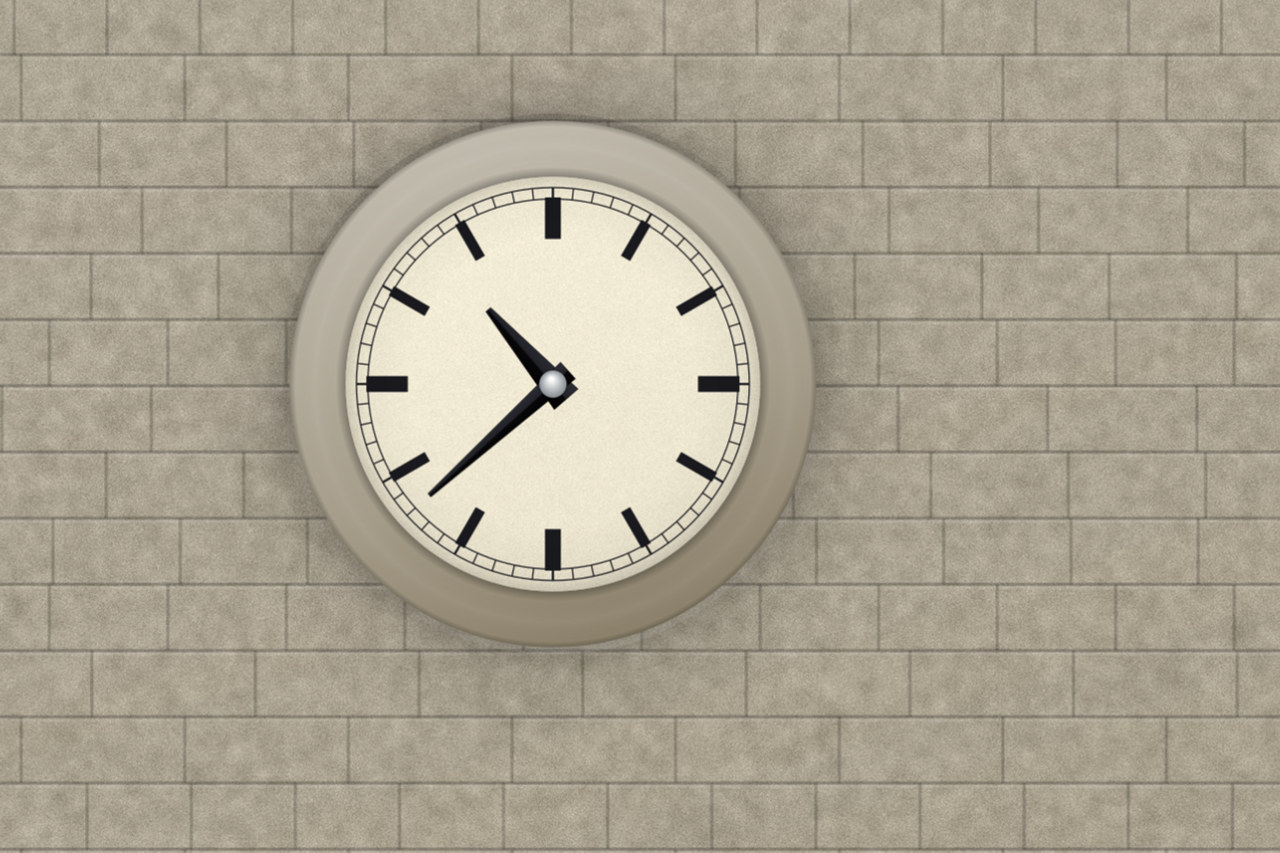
10:38
